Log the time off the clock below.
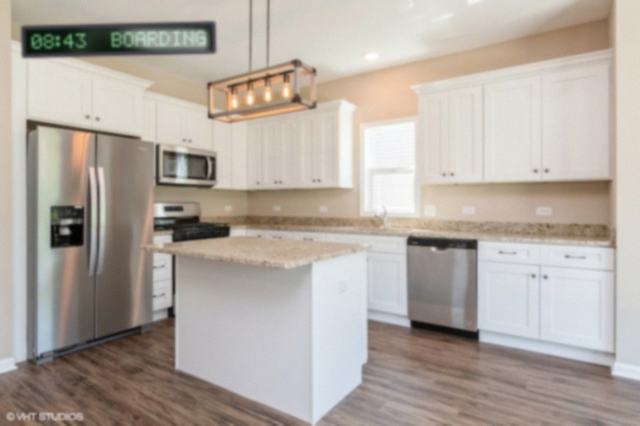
8:43
